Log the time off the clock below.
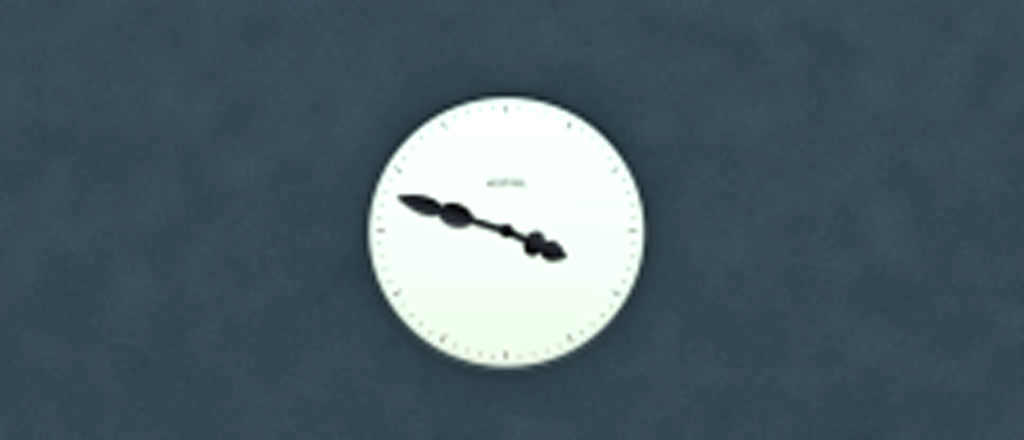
3:48
